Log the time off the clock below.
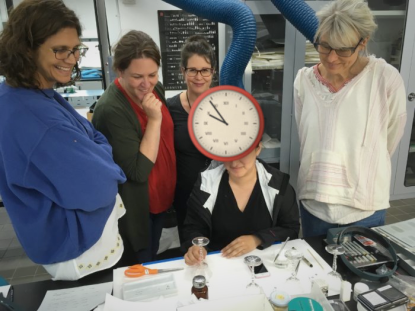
9:54
